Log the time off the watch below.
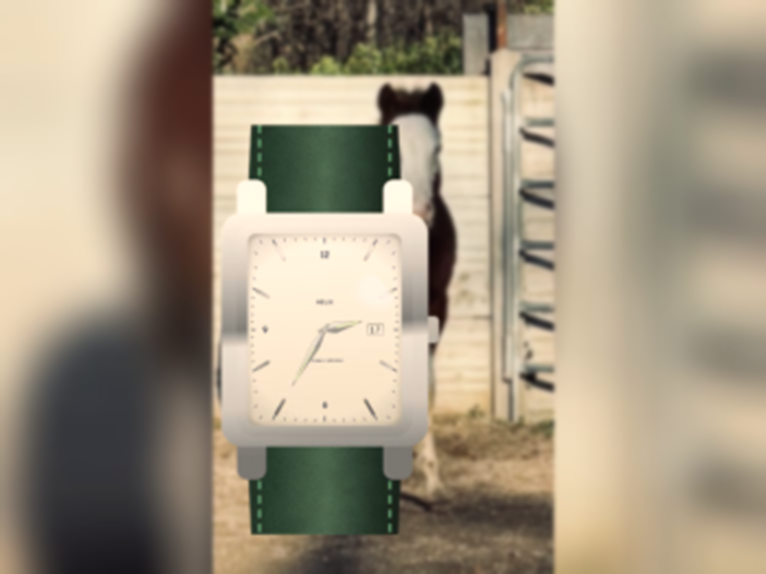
2:35
